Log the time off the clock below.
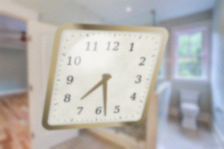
7:28
